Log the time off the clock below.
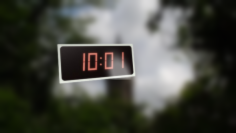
10:01
